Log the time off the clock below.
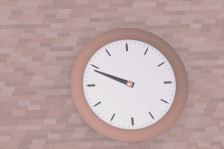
9:49
